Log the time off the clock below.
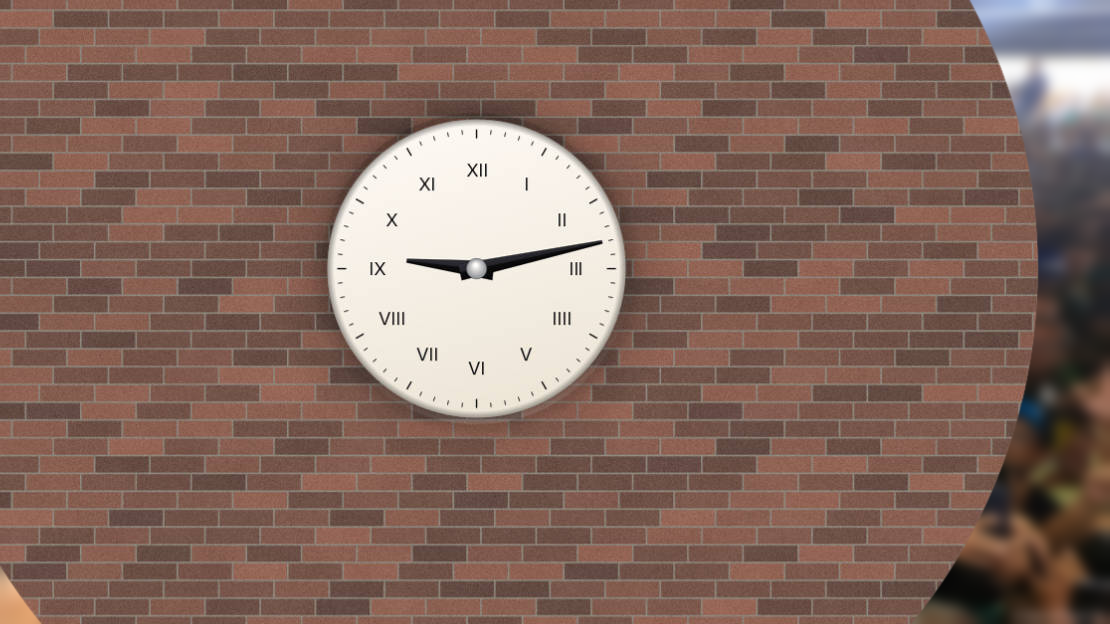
9:13
